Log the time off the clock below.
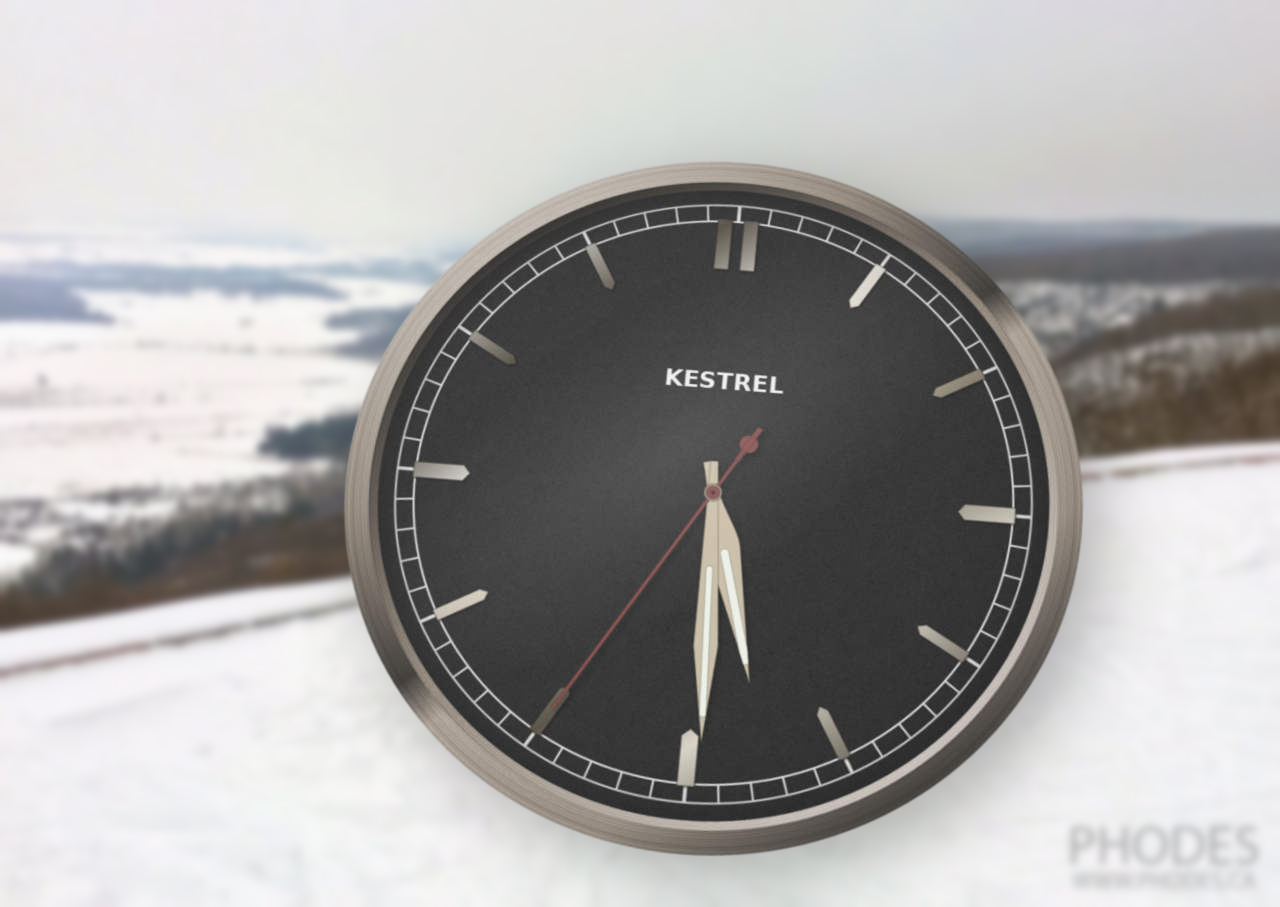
5:29:35
